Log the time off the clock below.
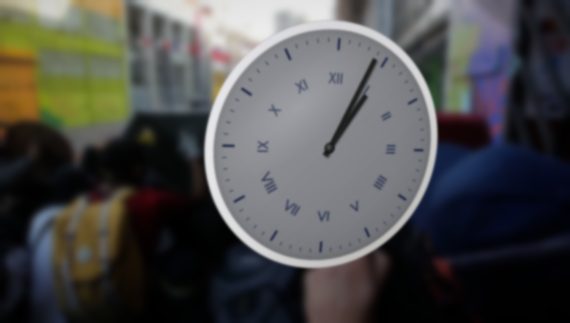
1:04
